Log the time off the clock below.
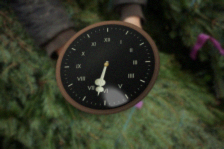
6:32
